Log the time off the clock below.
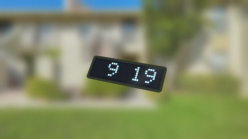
9:19
